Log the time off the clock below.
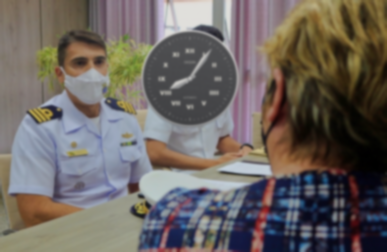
8:06
